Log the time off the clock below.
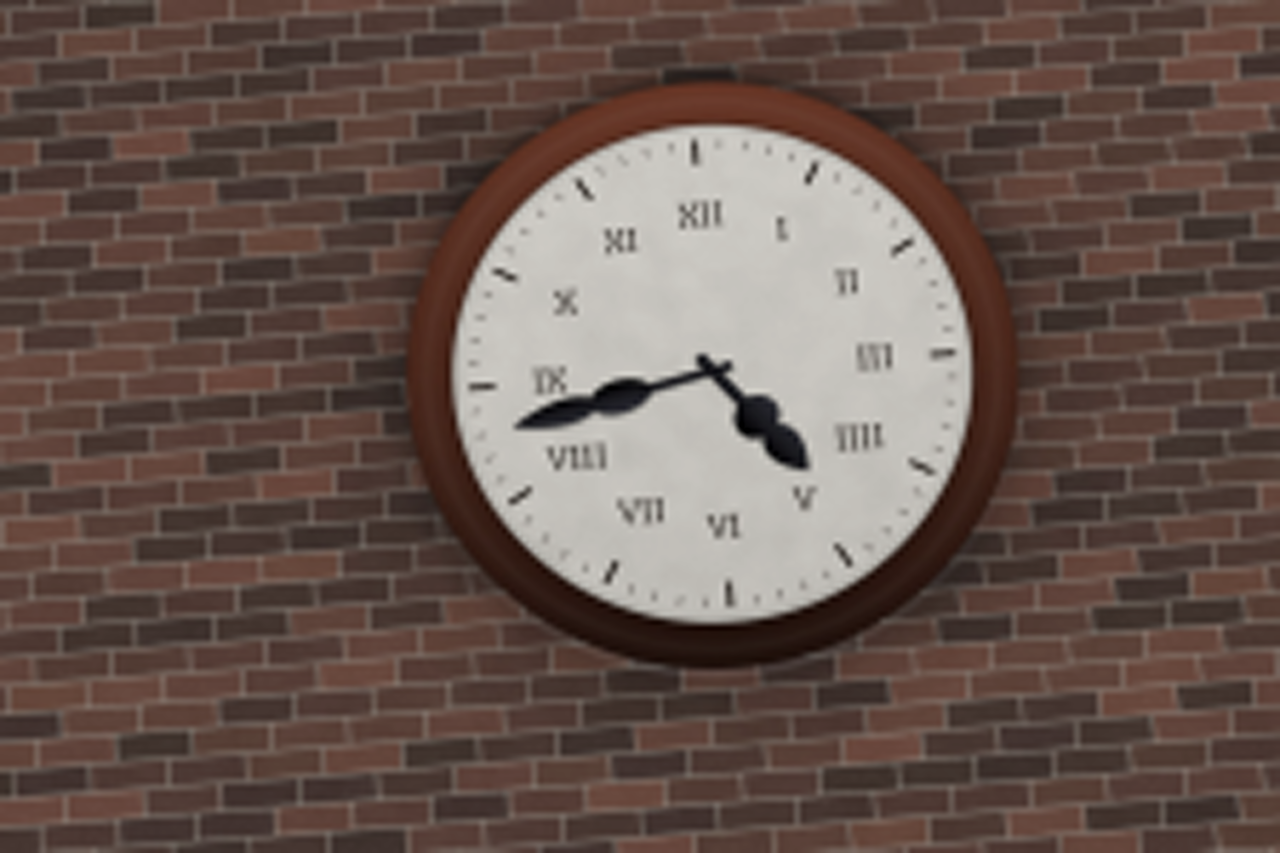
4:43
